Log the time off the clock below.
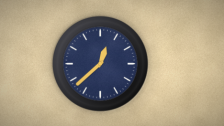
12:38
